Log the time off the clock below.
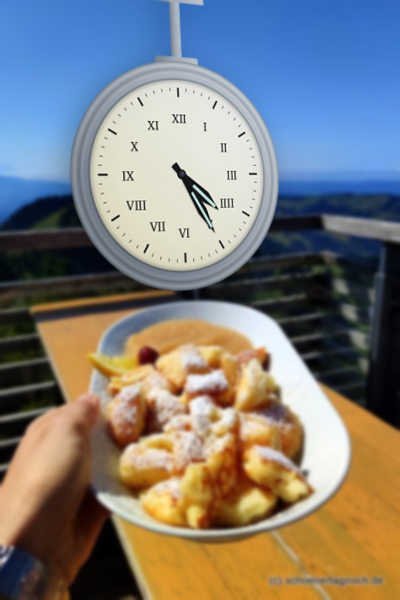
4:25
